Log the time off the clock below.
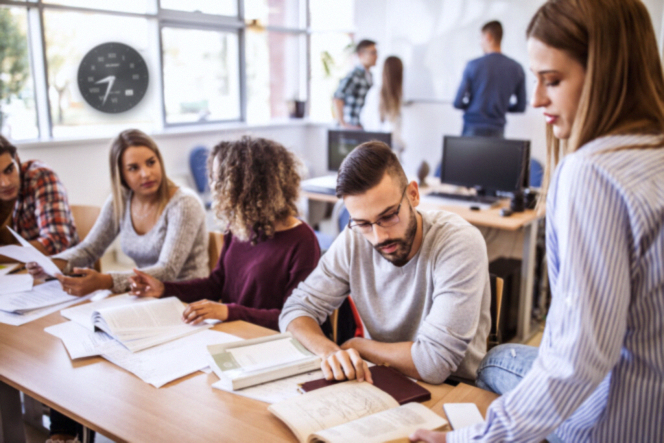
8:34
